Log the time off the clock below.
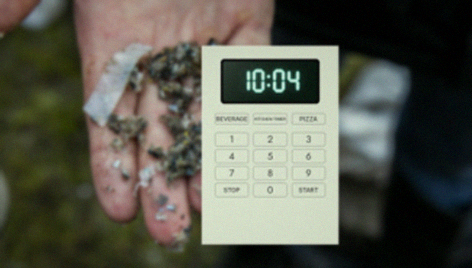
10:04
